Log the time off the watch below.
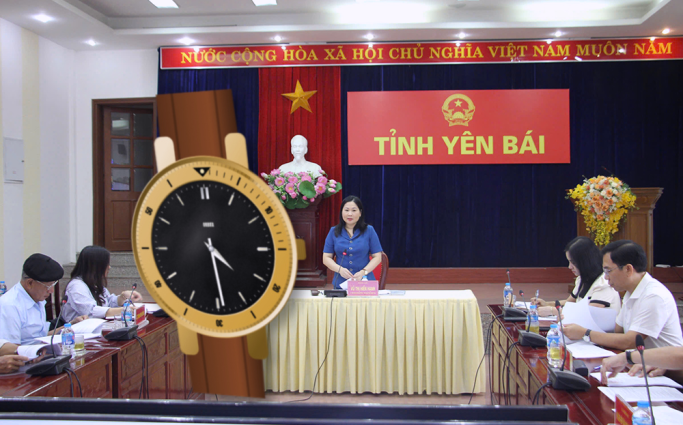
4:29
